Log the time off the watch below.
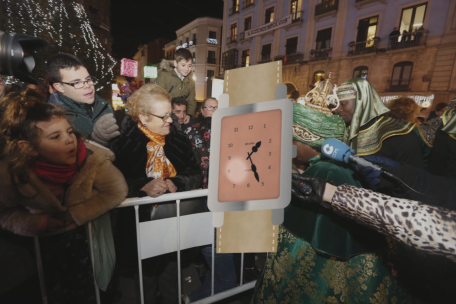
1:26
